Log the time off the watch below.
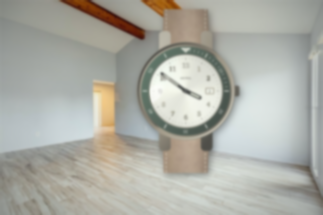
3:51
